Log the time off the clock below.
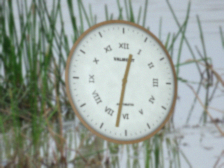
12:32
